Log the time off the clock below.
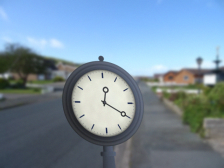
12:20
